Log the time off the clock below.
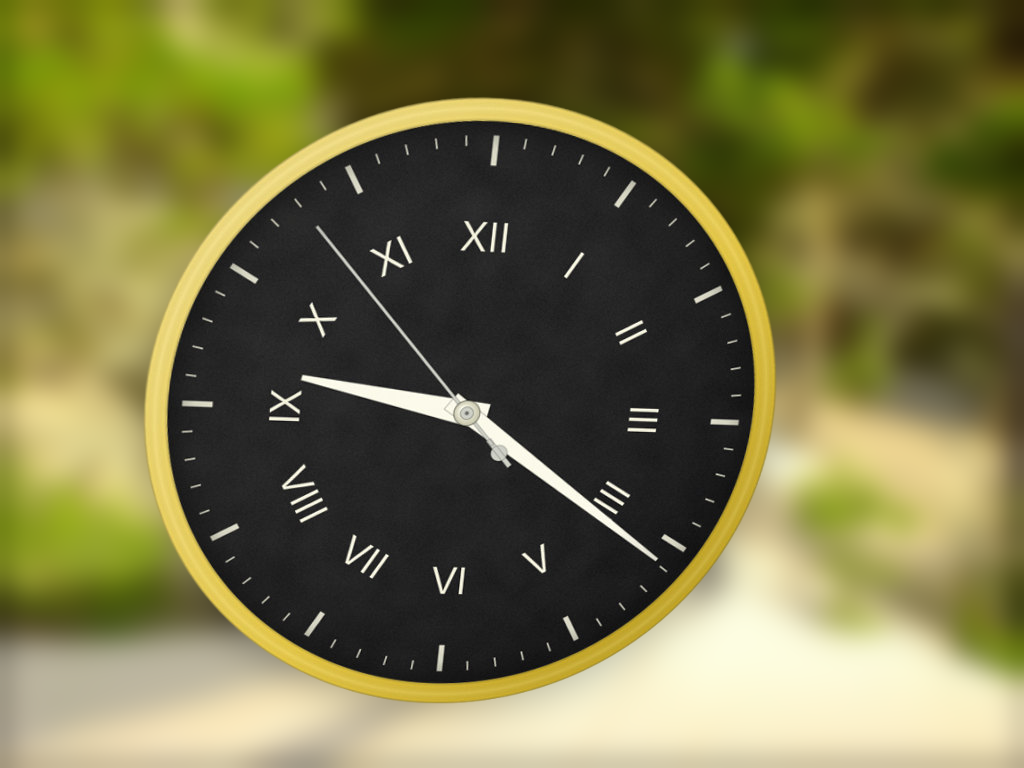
9:20:53
